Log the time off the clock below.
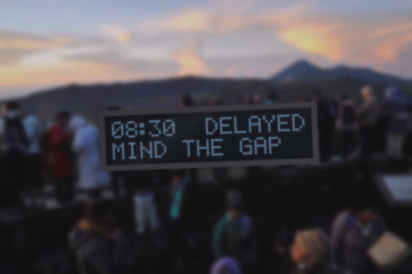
8:30
